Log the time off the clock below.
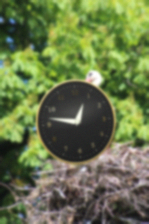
12:47
